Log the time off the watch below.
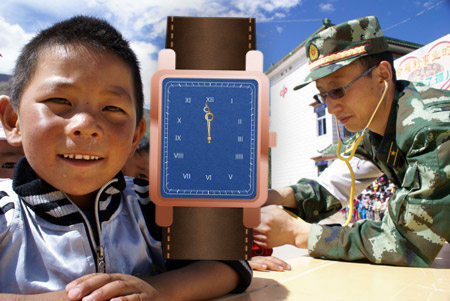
11:59
